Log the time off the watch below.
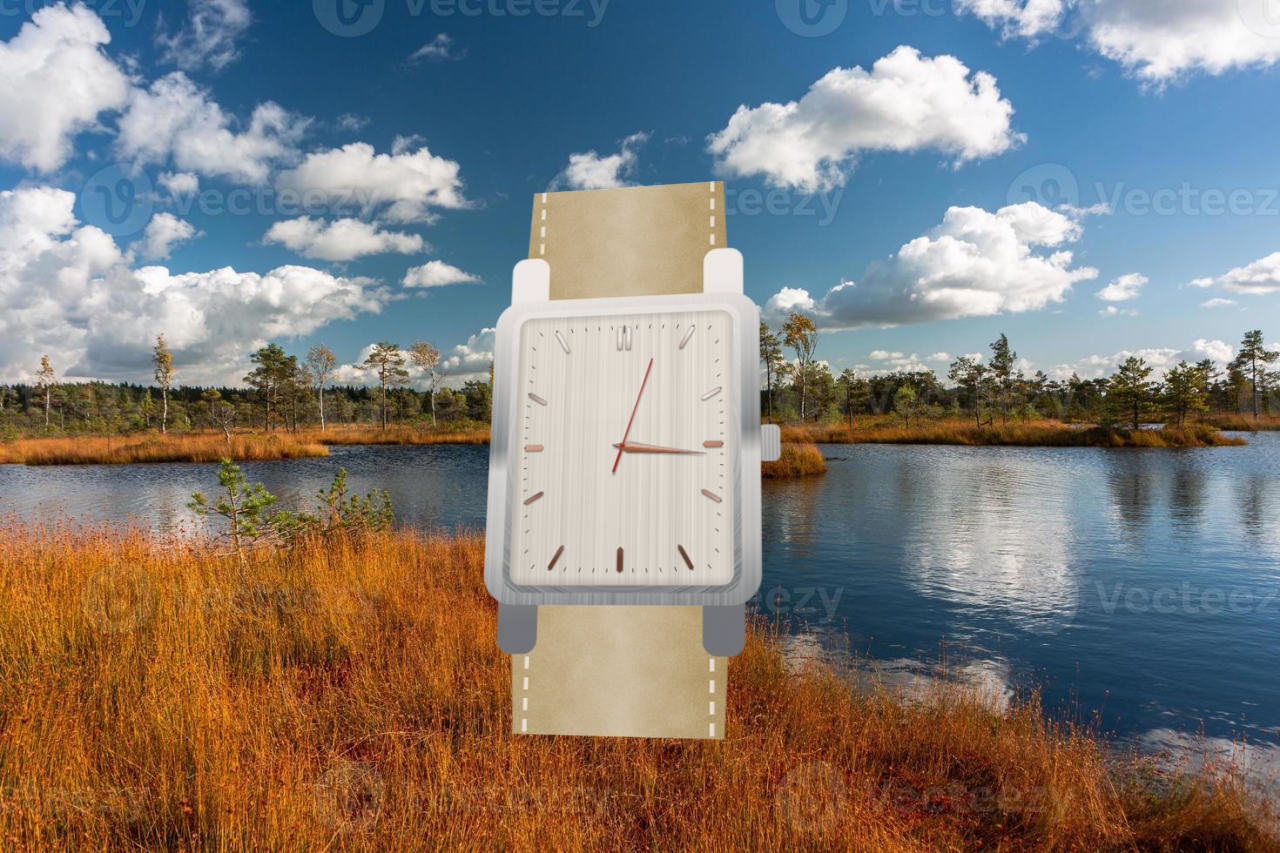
3:16:03
